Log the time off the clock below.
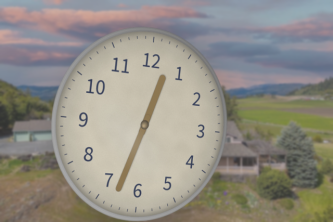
12:33
